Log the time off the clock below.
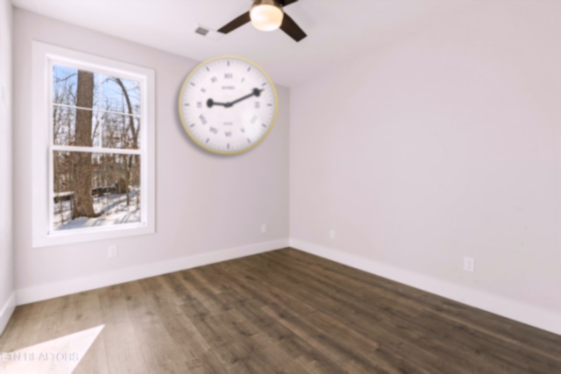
9:11
